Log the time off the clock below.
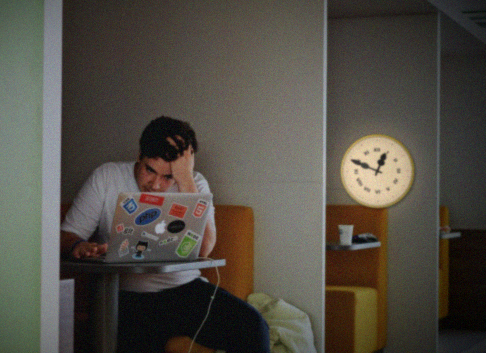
12:49
